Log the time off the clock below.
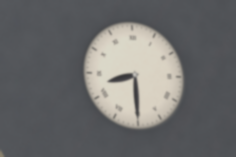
8:30
